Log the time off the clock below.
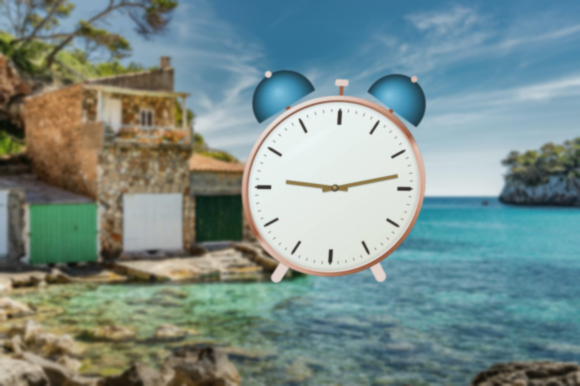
9:13
